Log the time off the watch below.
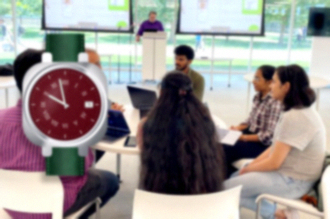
9:58
